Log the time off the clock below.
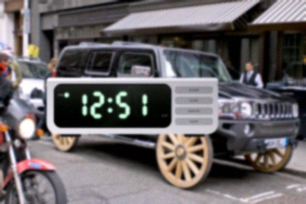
12:51
